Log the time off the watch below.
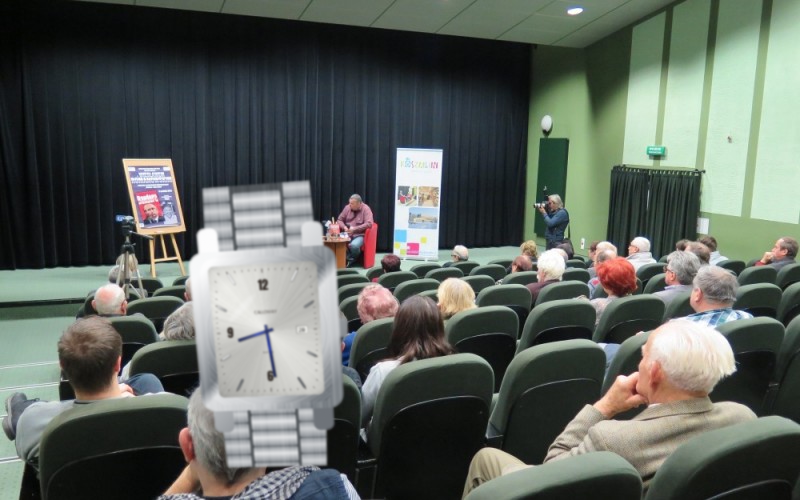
8:29
